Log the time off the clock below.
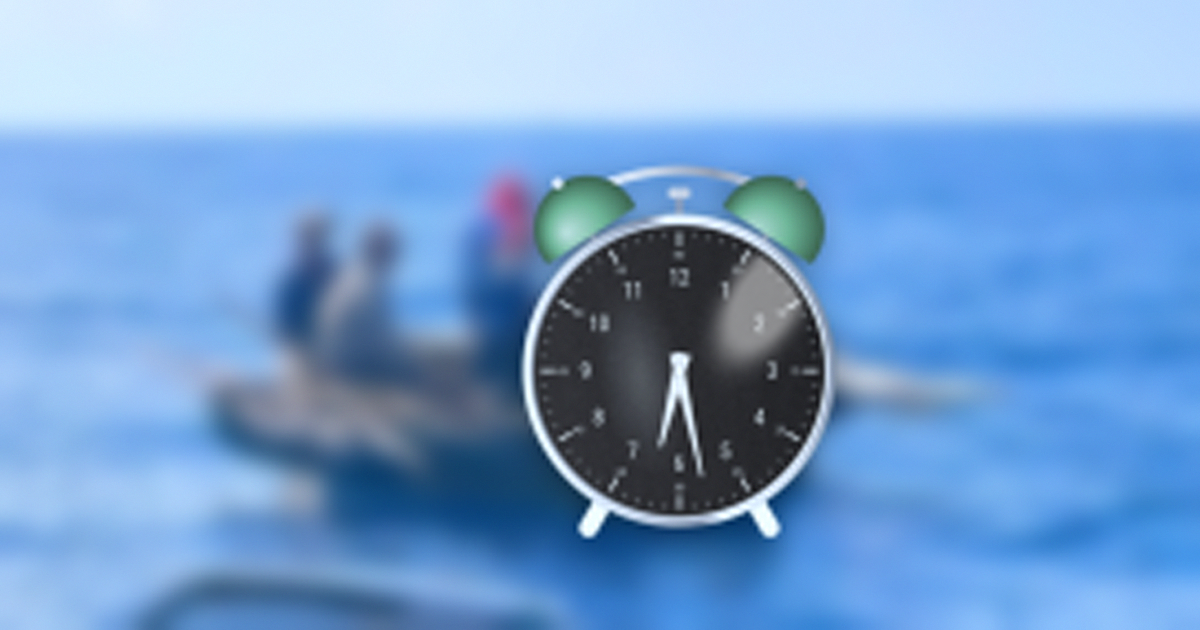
6:28
